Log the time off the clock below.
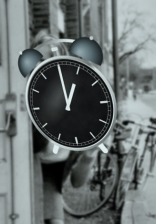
1:00
